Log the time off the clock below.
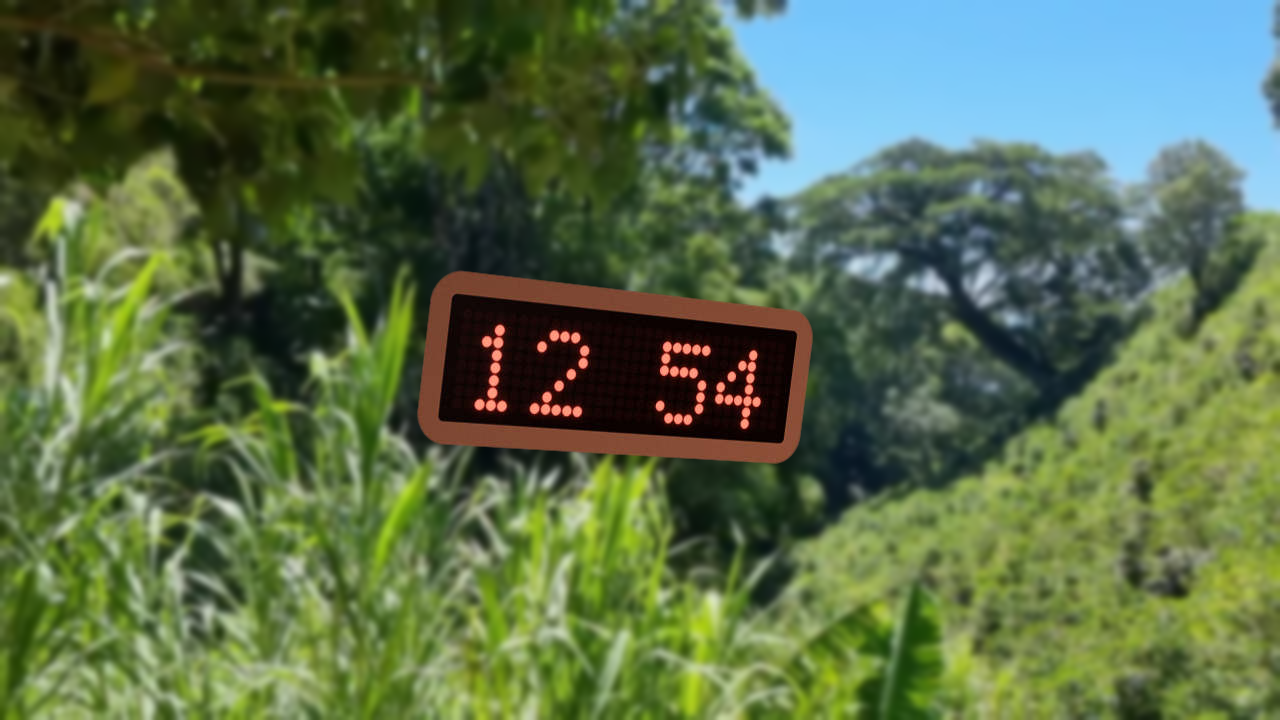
12:54
